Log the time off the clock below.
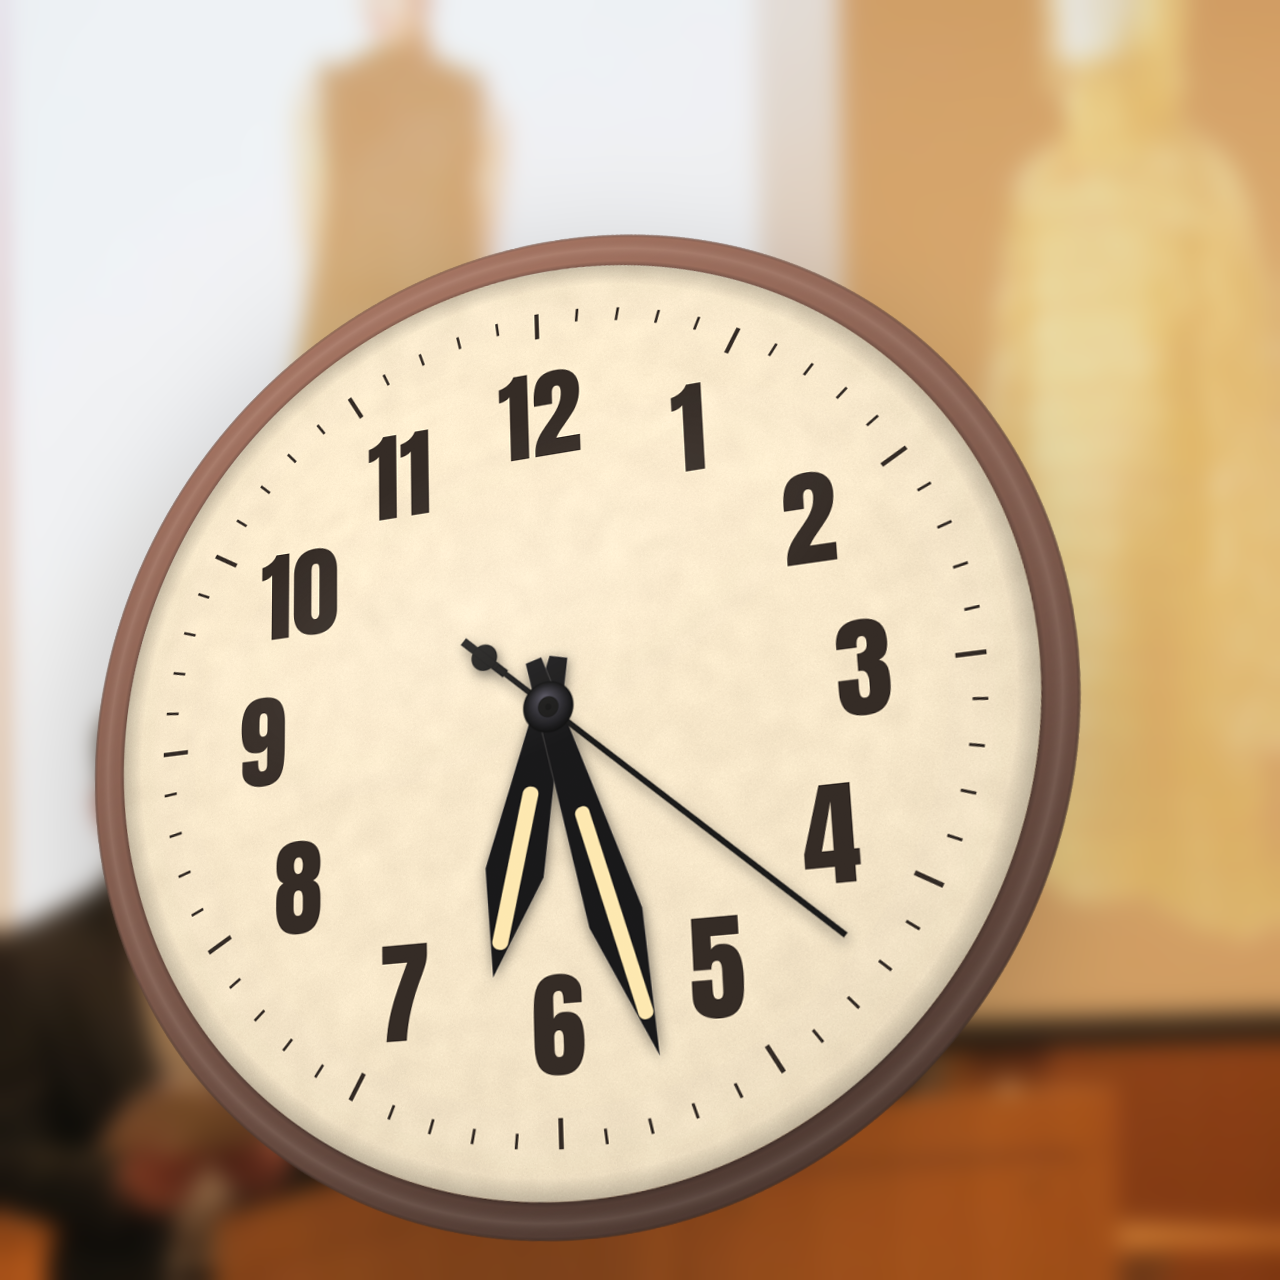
6:27:22
